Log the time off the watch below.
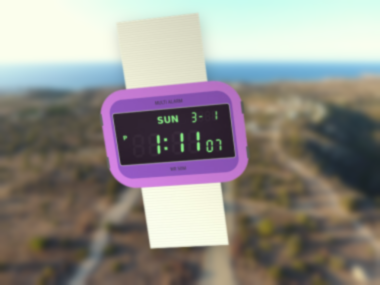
1:11:07
